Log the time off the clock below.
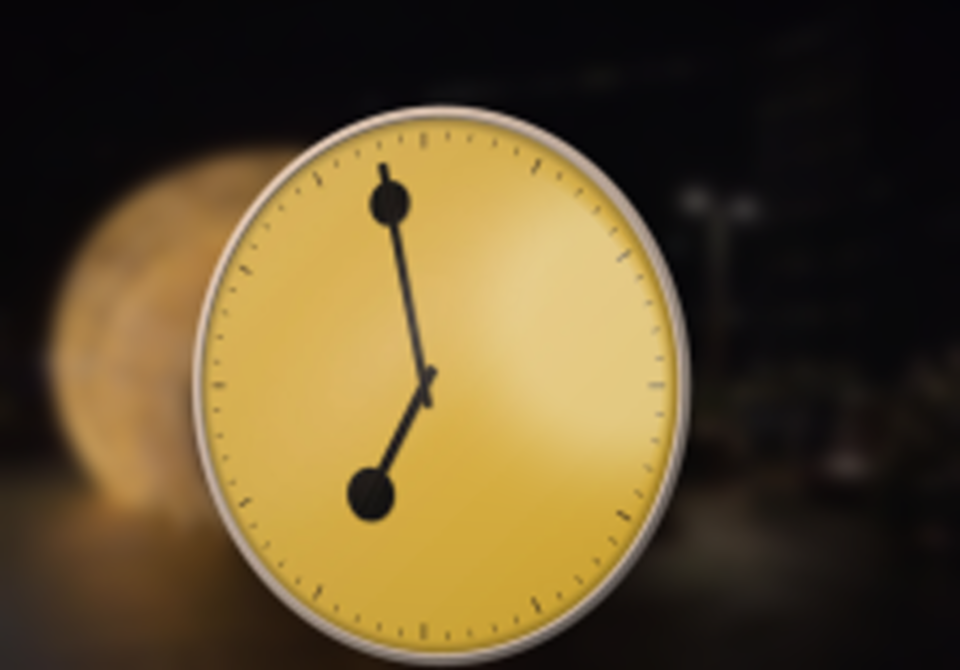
6:58
